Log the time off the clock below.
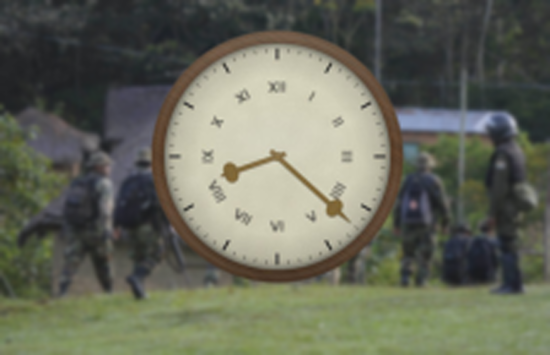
8:22
